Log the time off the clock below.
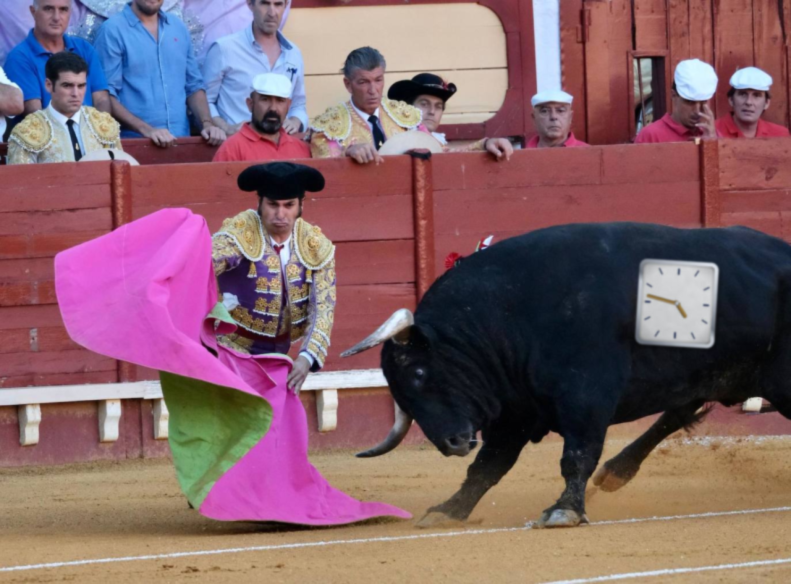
4:47
